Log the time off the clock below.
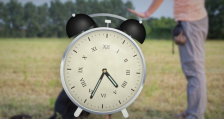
4:34
